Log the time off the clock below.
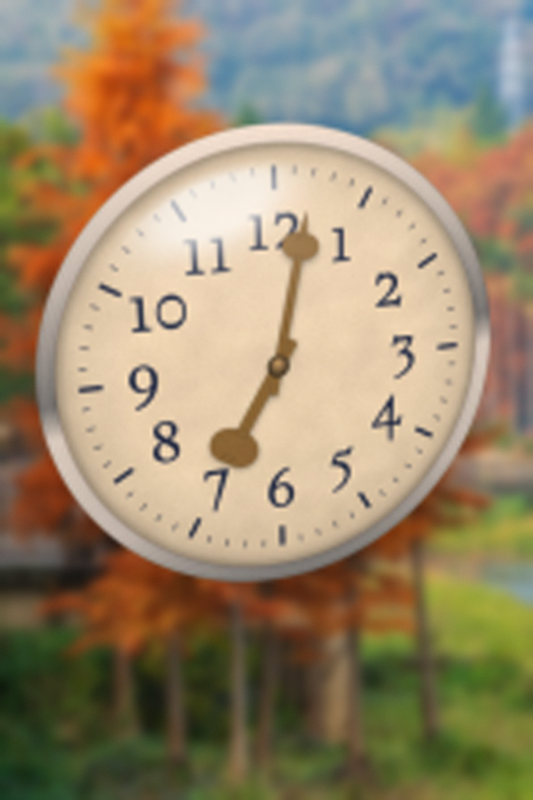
7:02
